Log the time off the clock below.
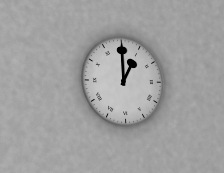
1:00
